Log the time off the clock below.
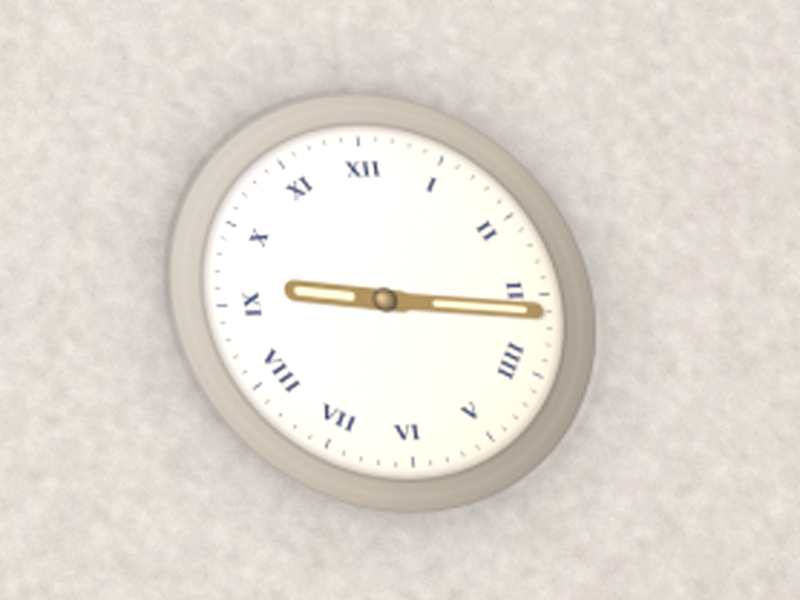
9:16
